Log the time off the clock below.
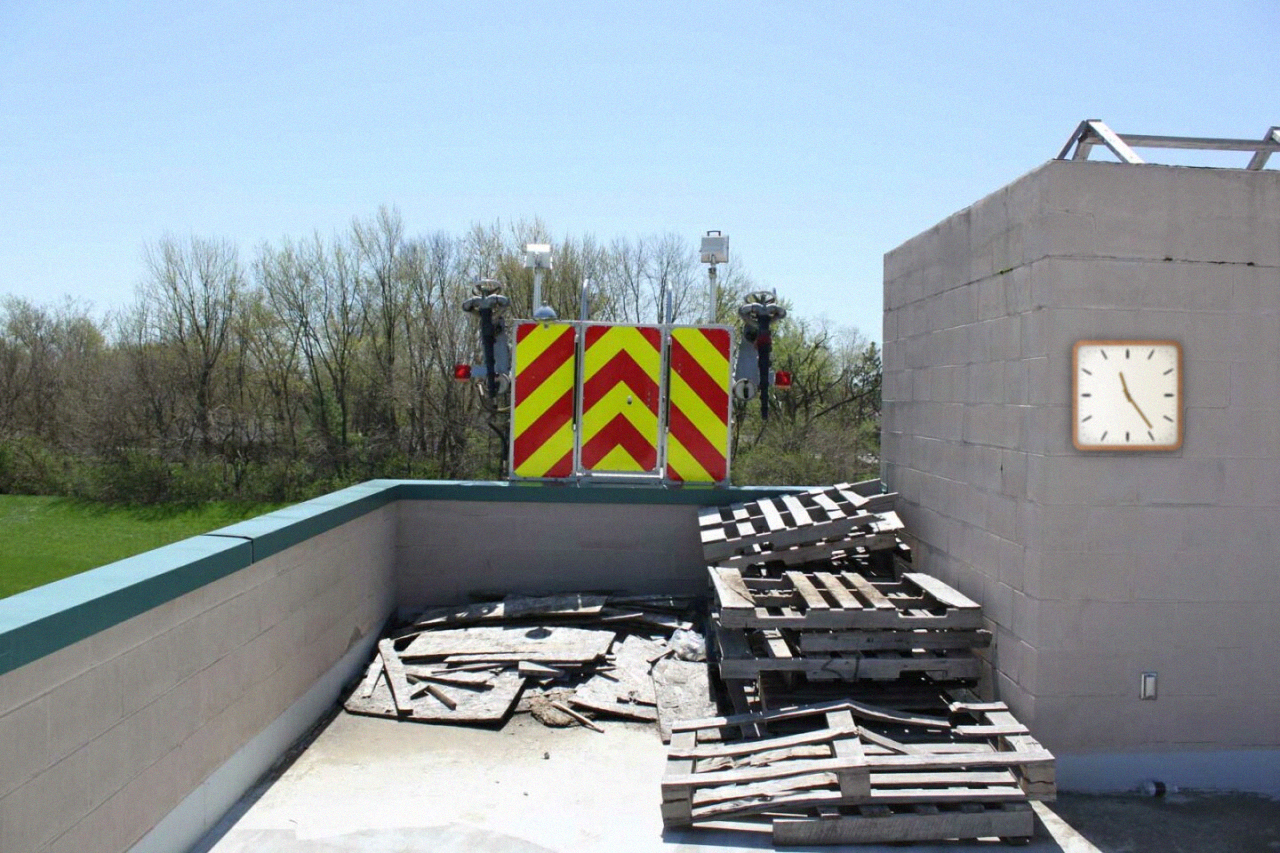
11:24
